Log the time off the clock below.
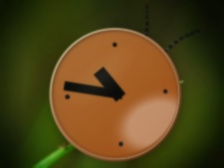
10:47
